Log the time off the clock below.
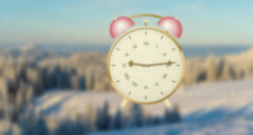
9:14
